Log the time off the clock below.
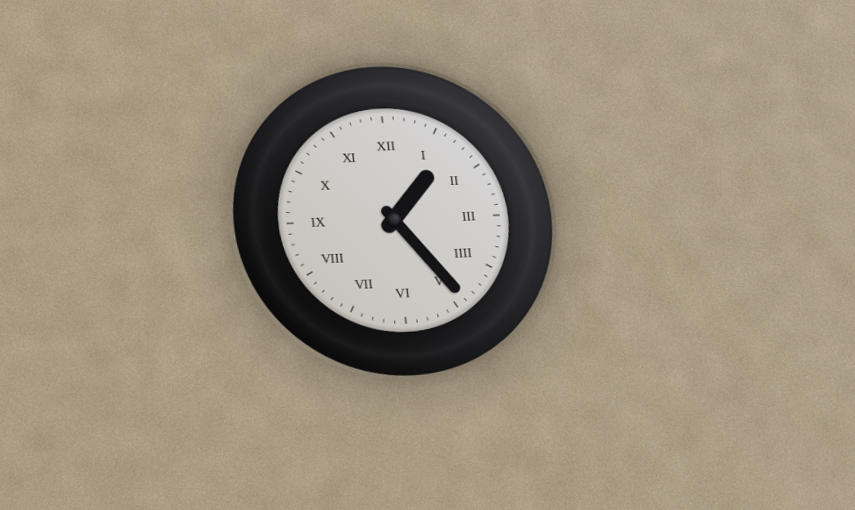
1:24
